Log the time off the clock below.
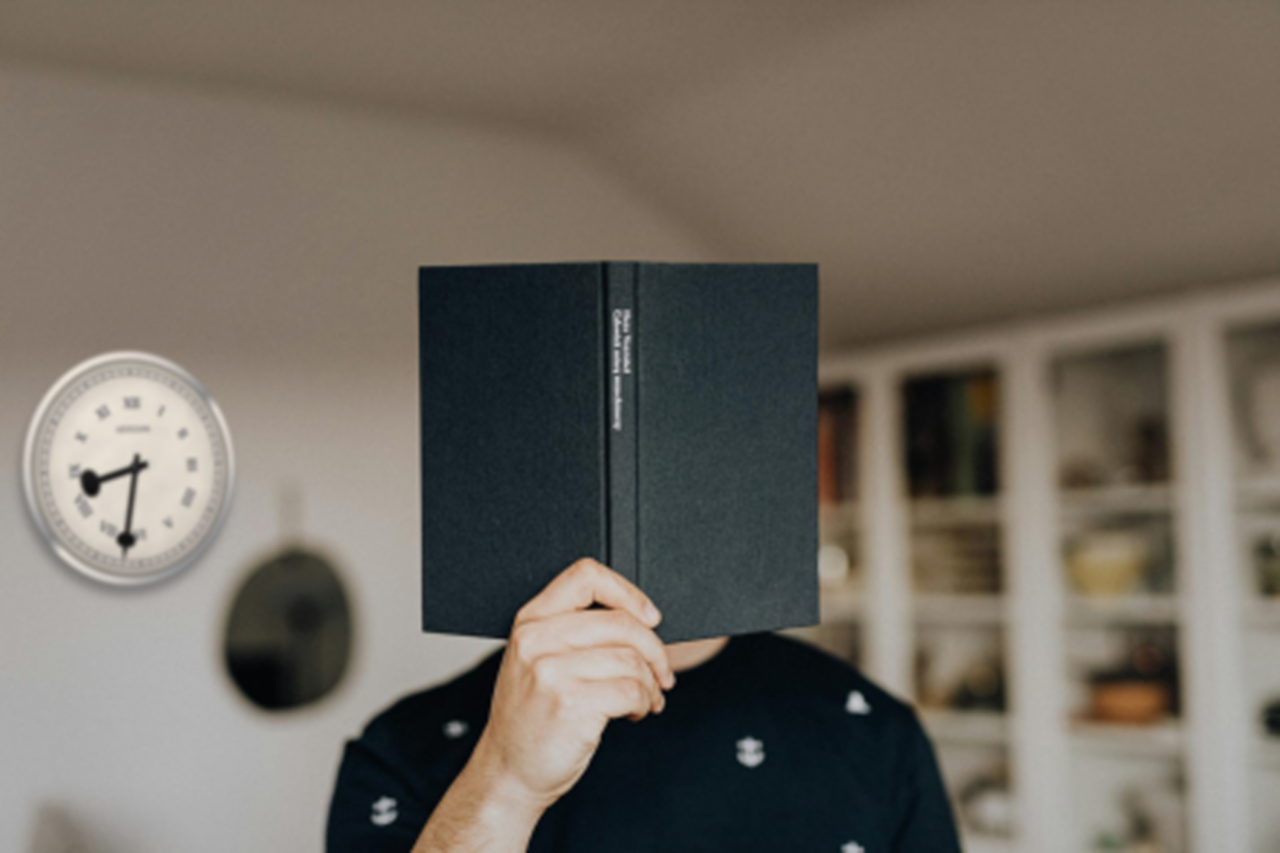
8:32
